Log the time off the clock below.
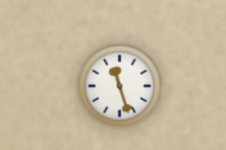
11:27
